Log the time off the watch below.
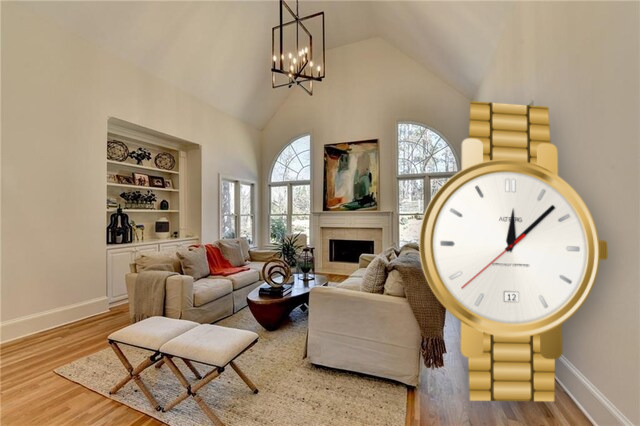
12:07:38
